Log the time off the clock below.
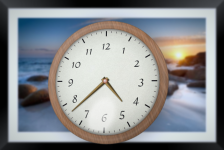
4:38
